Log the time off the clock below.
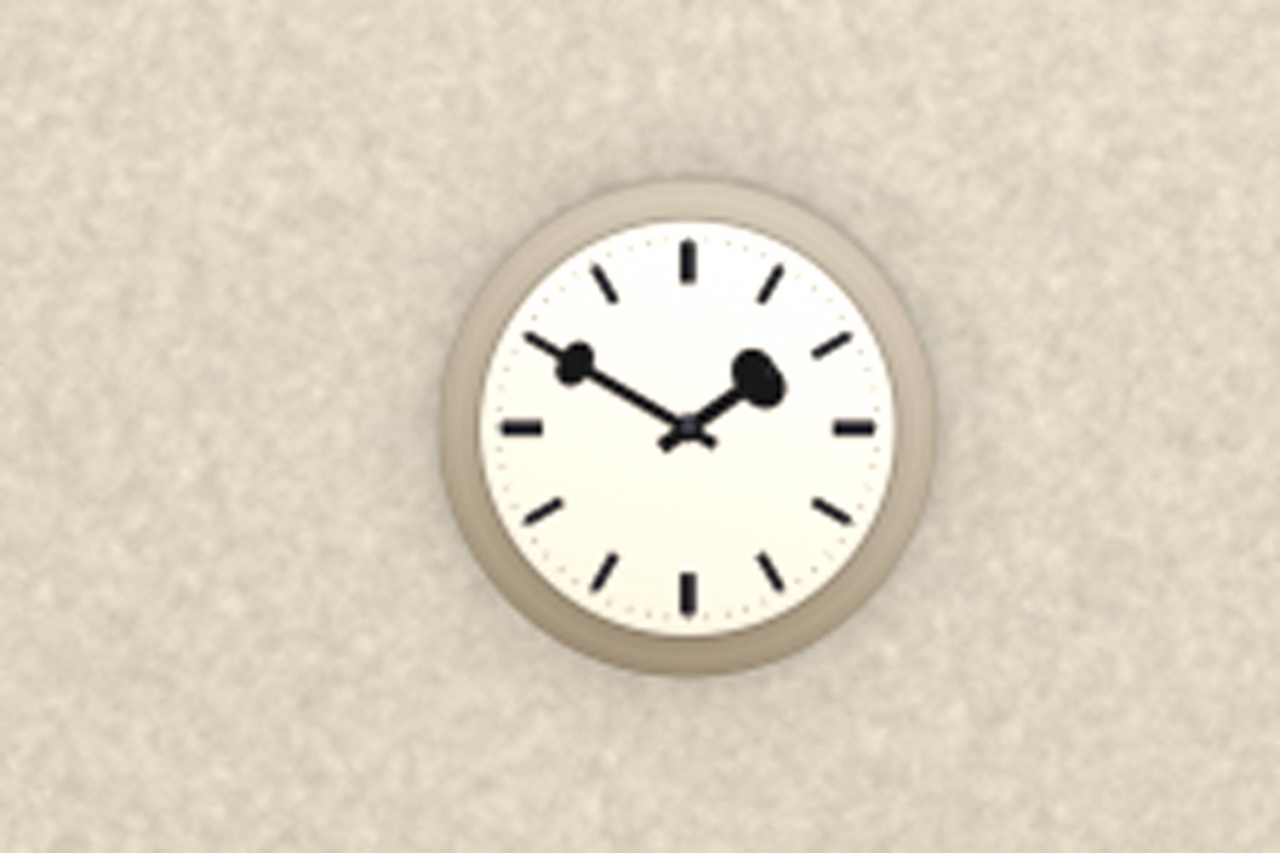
1:50
